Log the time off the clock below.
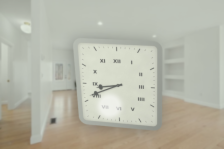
8:41
